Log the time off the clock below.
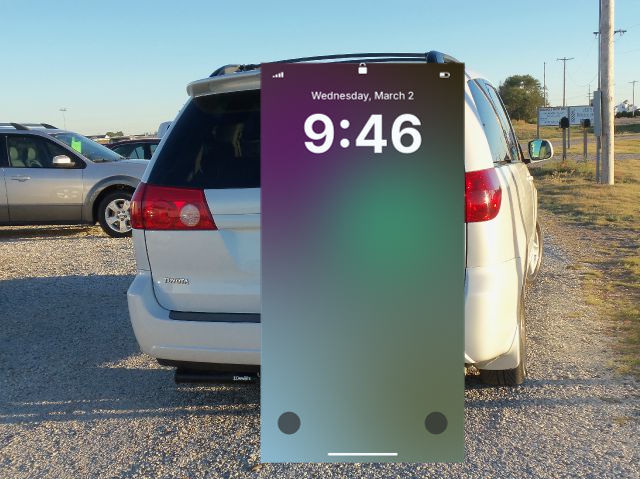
9:46
